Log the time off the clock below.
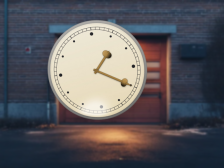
1:20
